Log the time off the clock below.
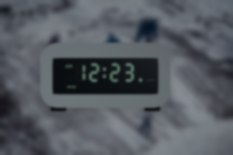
12:23
